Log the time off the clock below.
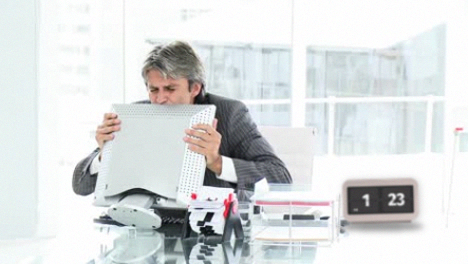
1:23
